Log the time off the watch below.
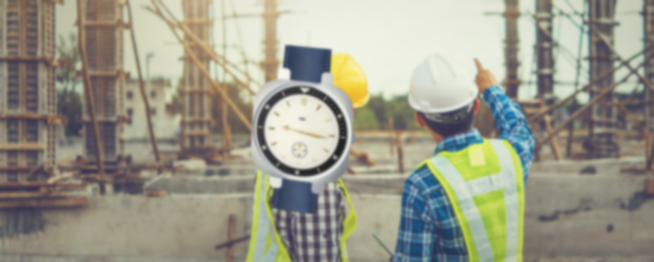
9:16
